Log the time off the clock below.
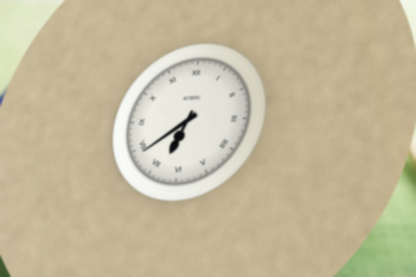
6:39
